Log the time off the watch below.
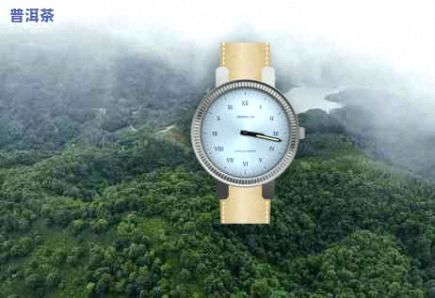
3:17
